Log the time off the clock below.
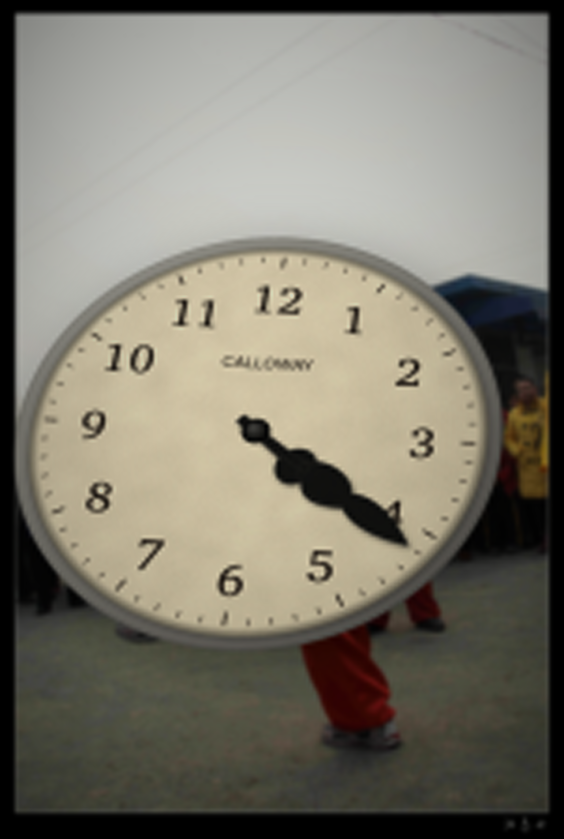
4:21
